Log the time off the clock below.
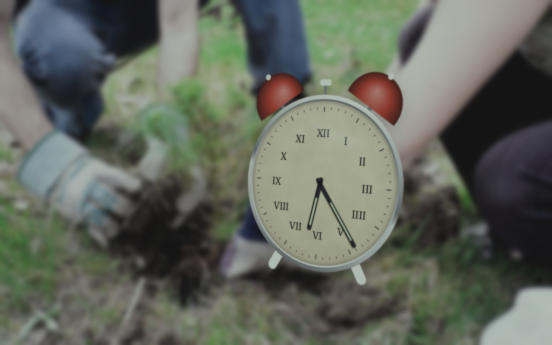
6:24
